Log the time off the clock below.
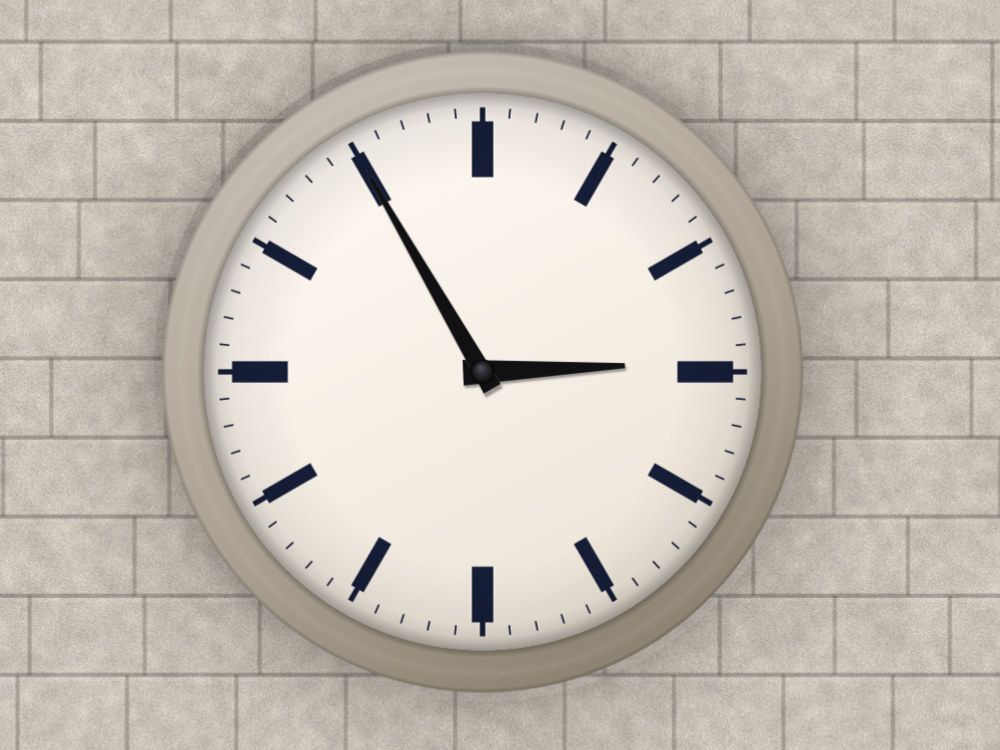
2:55
